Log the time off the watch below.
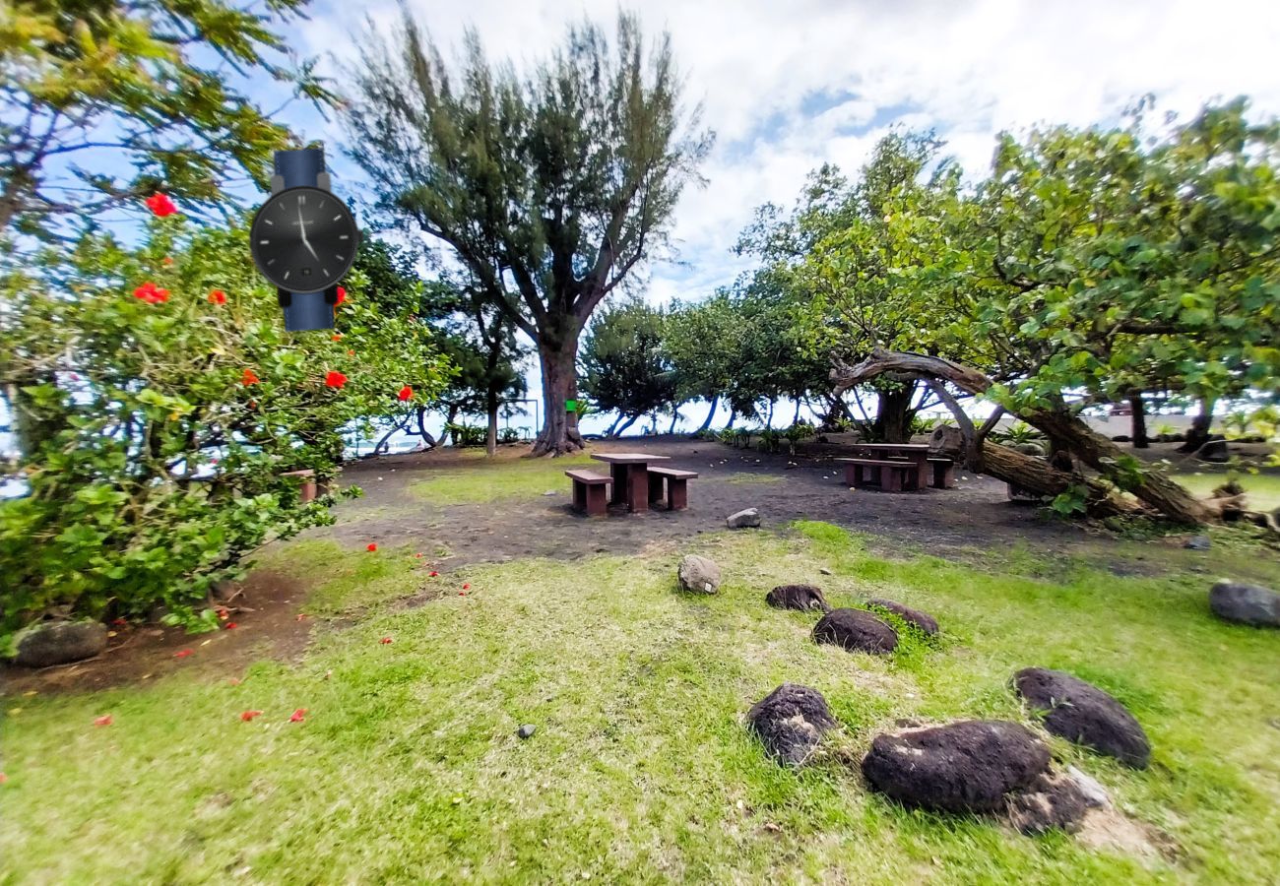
4:59
